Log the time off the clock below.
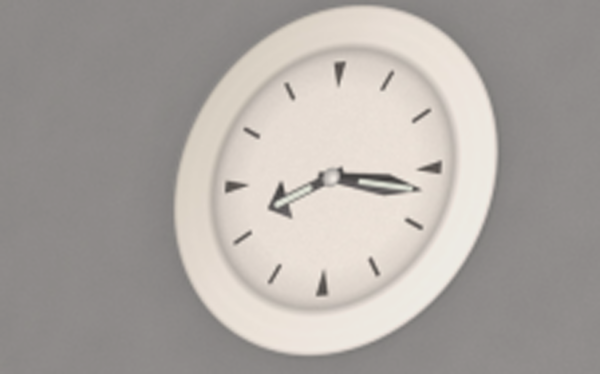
8:17
